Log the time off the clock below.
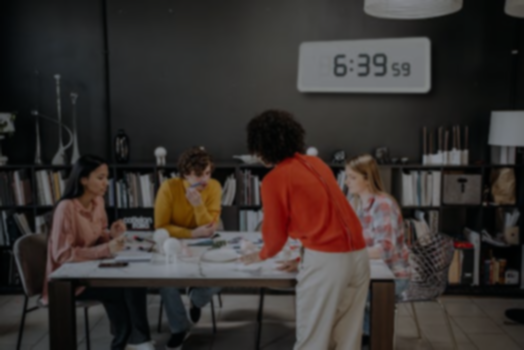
6:39
